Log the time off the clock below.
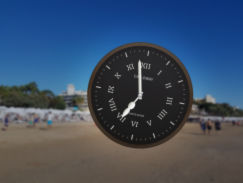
6:58
